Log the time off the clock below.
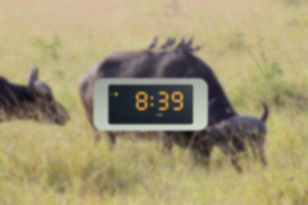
8:39
